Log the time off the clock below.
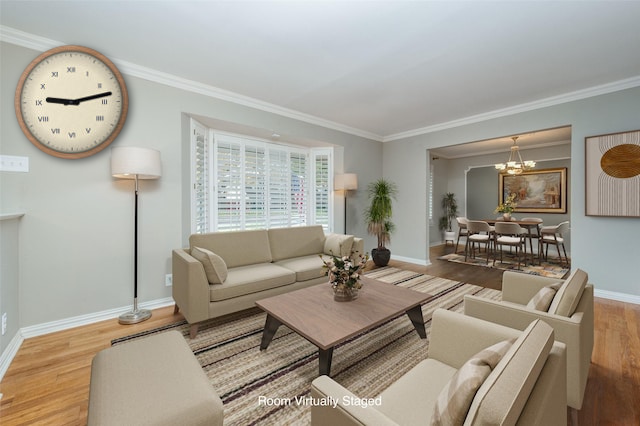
9:13
